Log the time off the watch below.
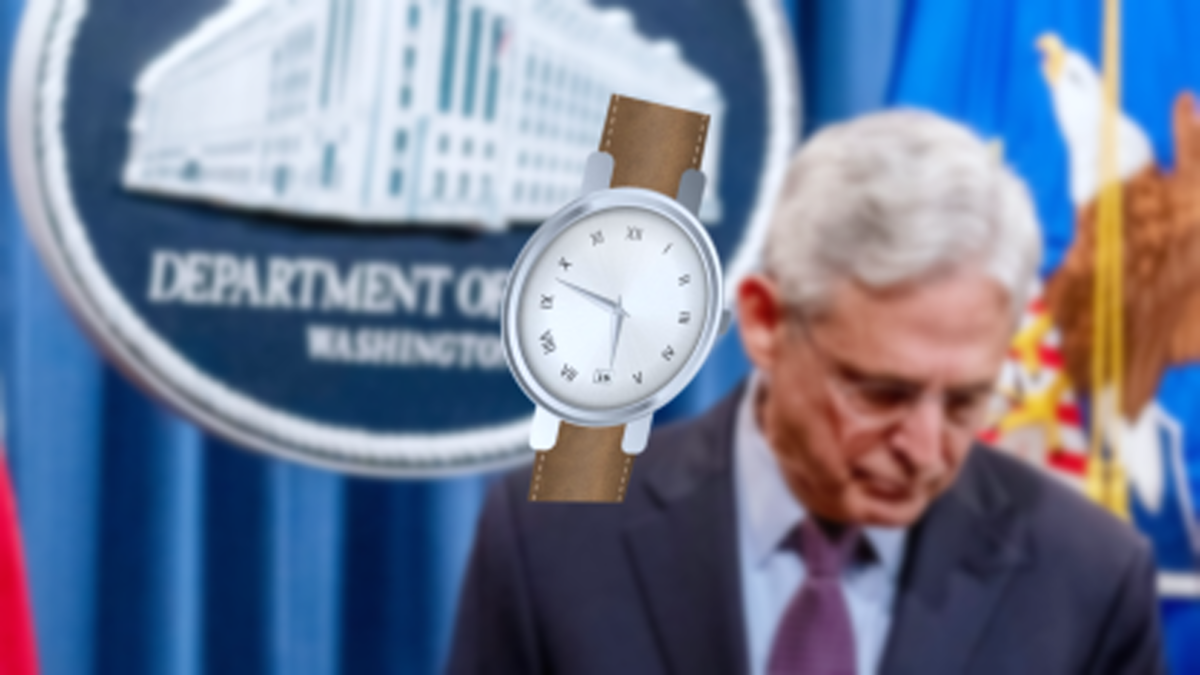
5:48
